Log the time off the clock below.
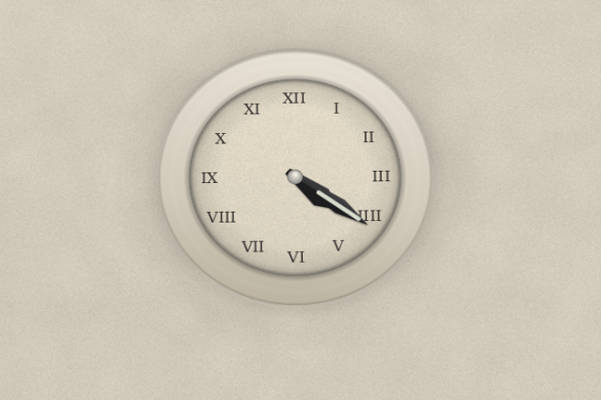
4:21
